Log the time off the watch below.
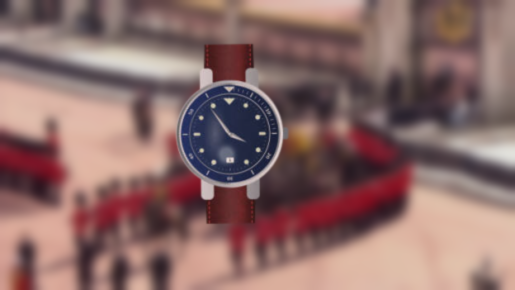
3:54
